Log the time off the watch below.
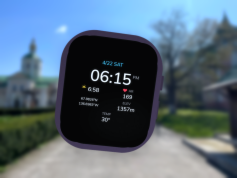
6:15
